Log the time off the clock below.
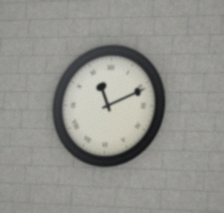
11:11
